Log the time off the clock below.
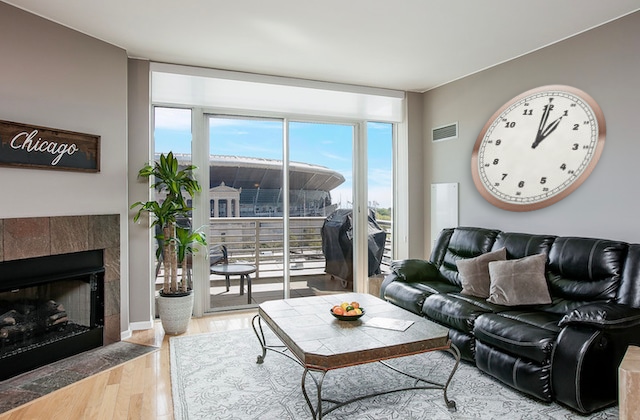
1:00
